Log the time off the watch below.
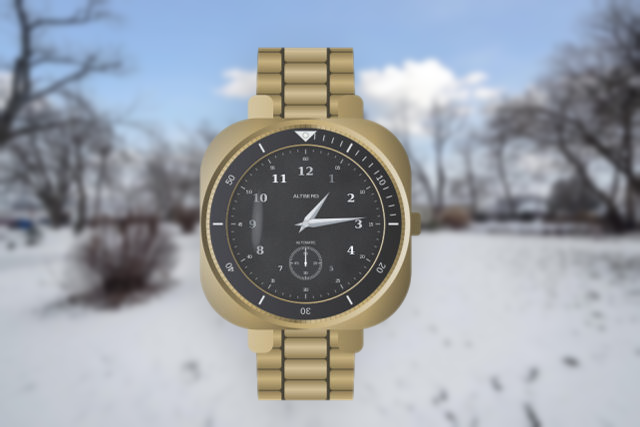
1:14
